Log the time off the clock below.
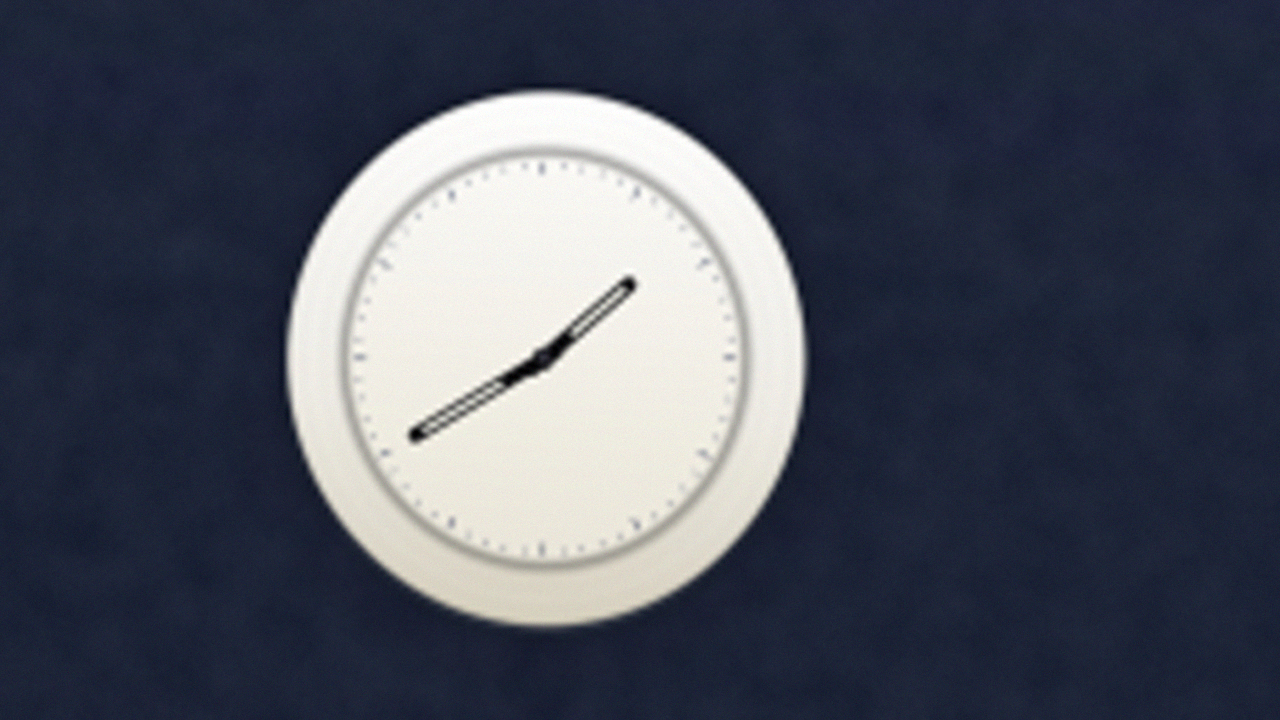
1:40
